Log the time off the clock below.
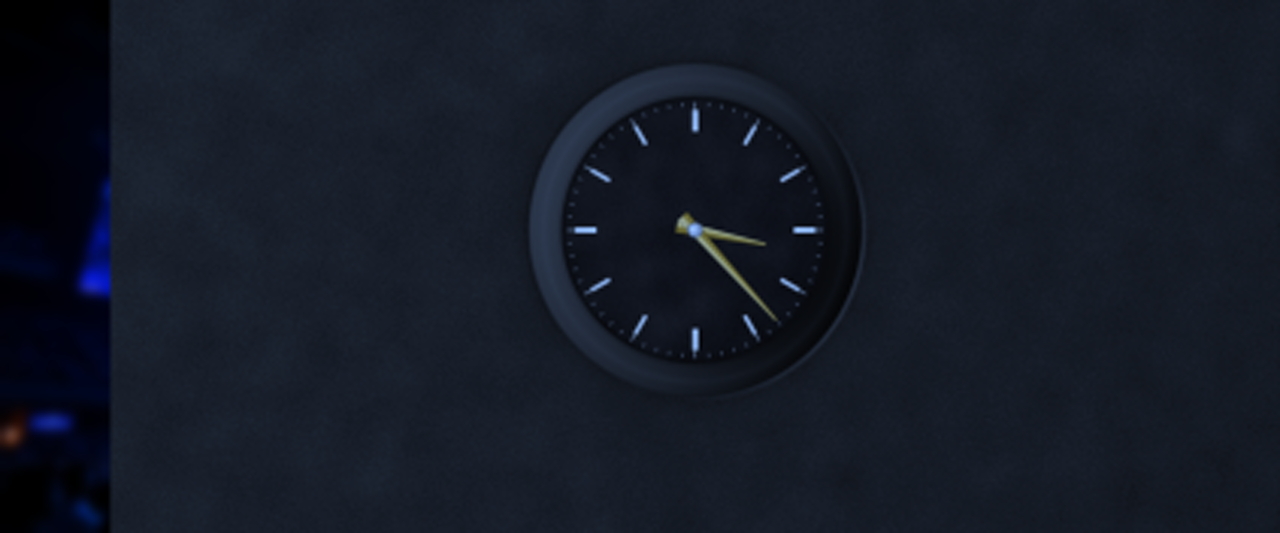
3:23
